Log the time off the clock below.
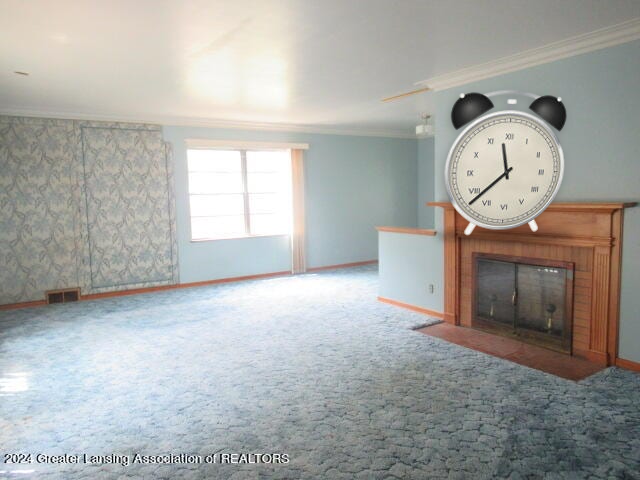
11:38
